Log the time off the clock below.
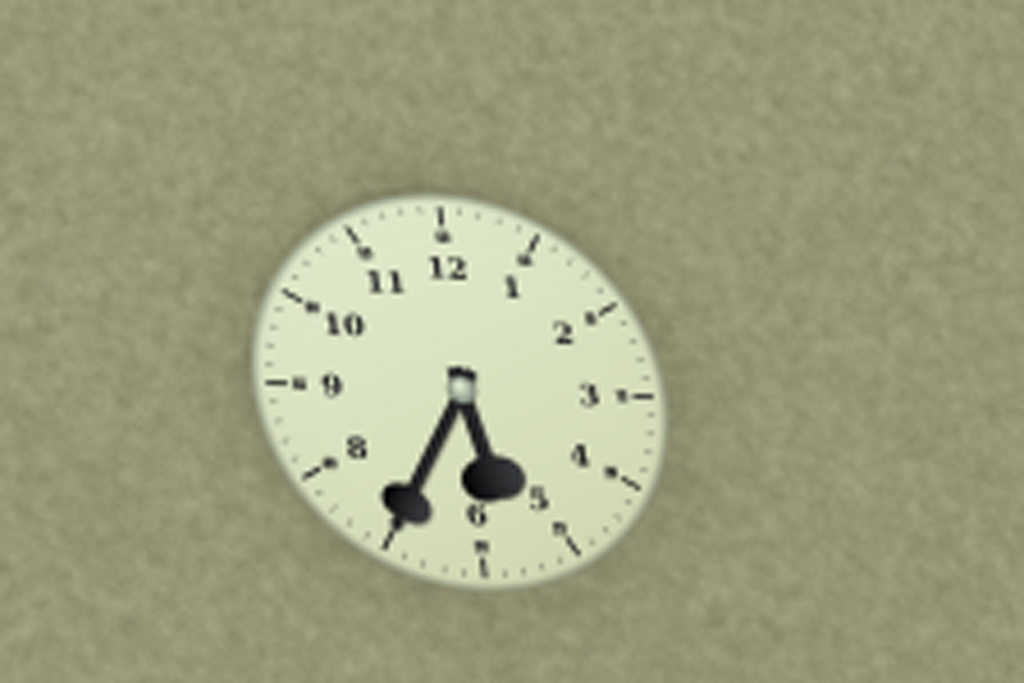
5:35
